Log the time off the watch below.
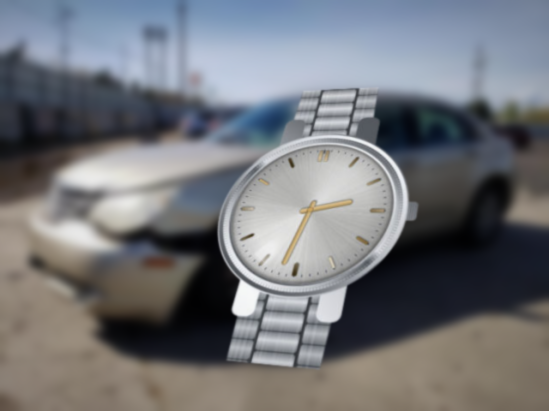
2:32
